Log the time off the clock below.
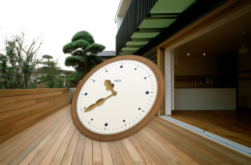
10:39
